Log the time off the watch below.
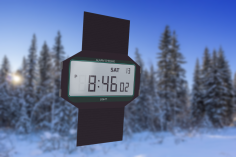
8:46:02
